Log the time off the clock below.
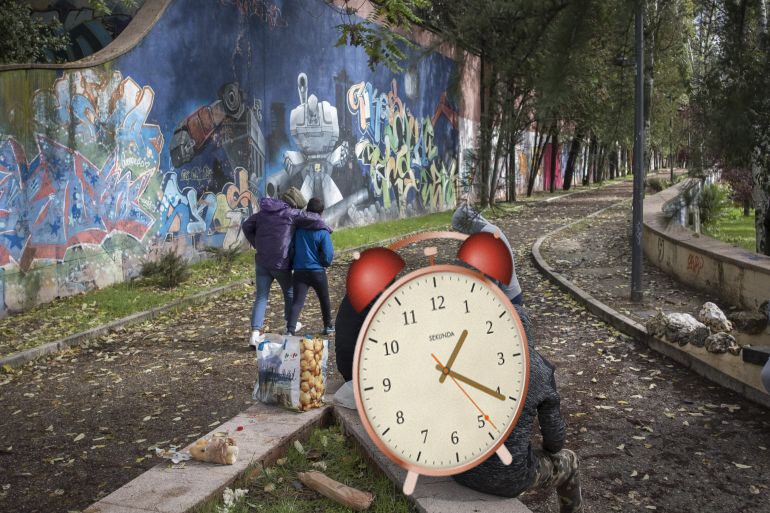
1:20:24
